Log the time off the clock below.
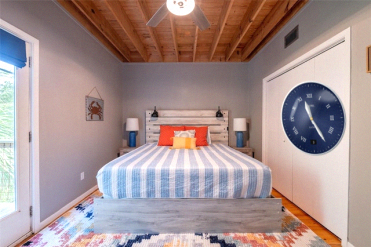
11:25
